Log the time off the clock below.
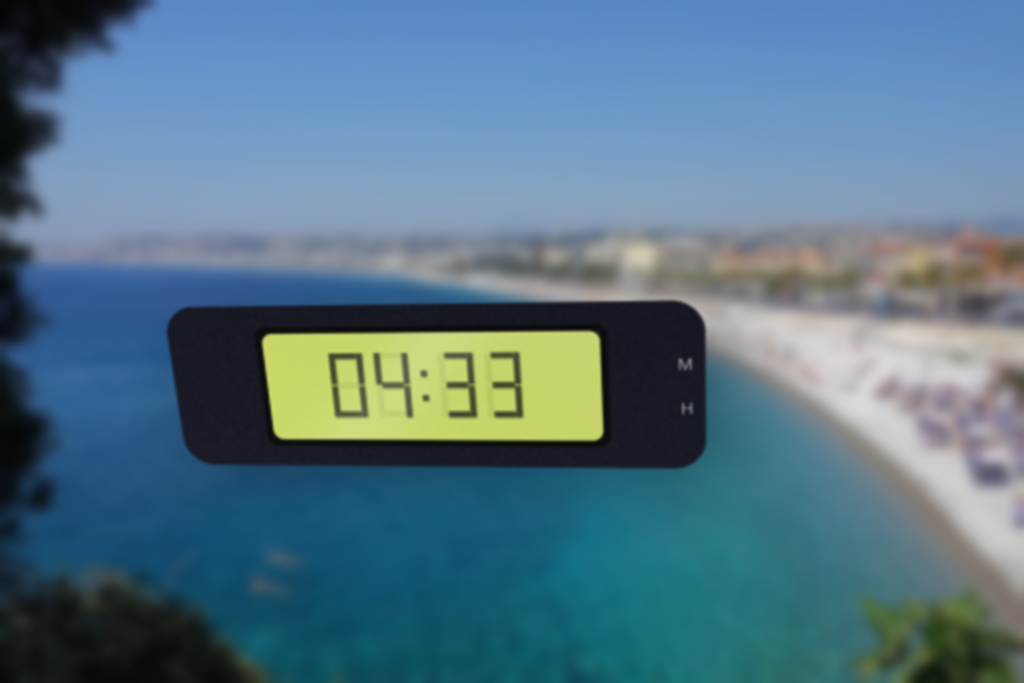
4:33
